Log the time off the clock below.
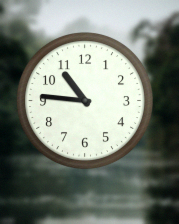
10:46
